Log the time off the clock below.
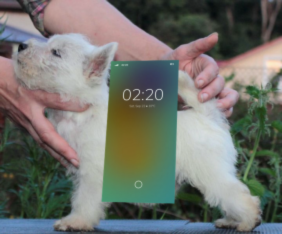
2:20
